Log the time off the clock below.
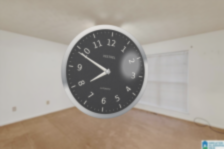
7:49
